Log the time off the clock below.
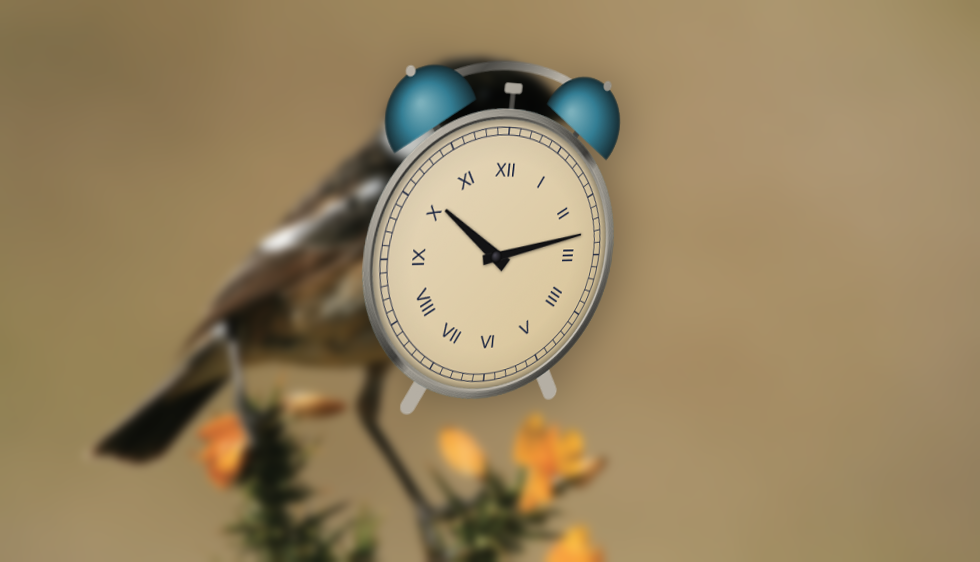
10:13
